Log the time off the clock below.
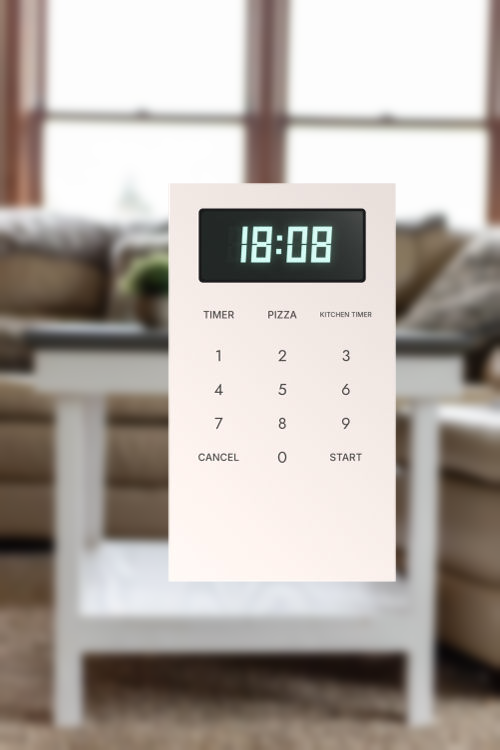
18:08
